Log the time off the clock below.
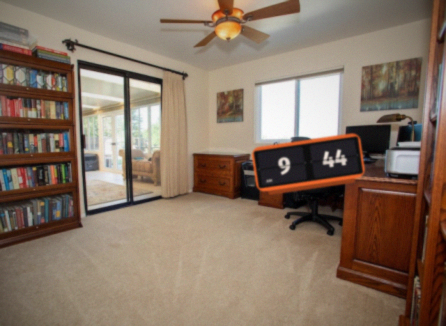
9:44
